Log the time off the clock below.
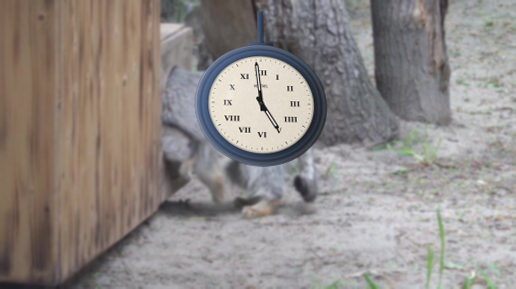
4:59
